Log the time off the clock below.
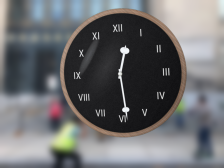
12:29
